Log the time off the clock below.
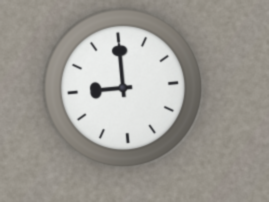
9:00
